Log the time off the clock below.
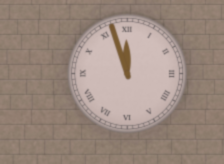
11:57
